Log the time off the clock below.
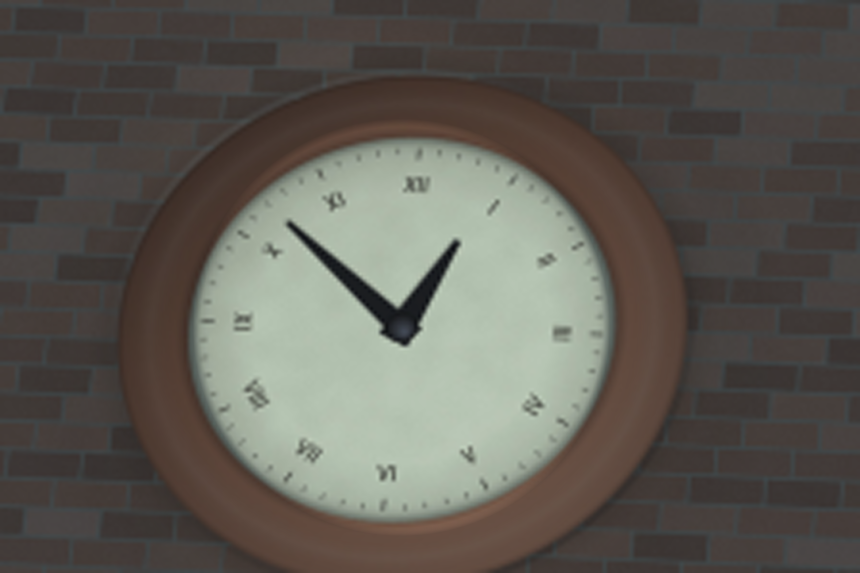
12:52
